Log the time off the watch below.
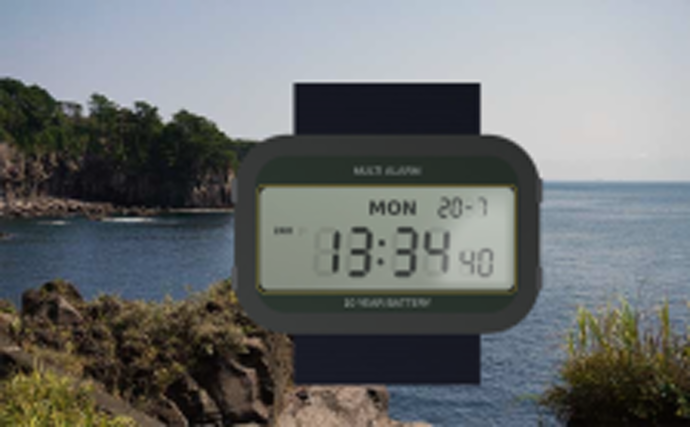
13:34:40
